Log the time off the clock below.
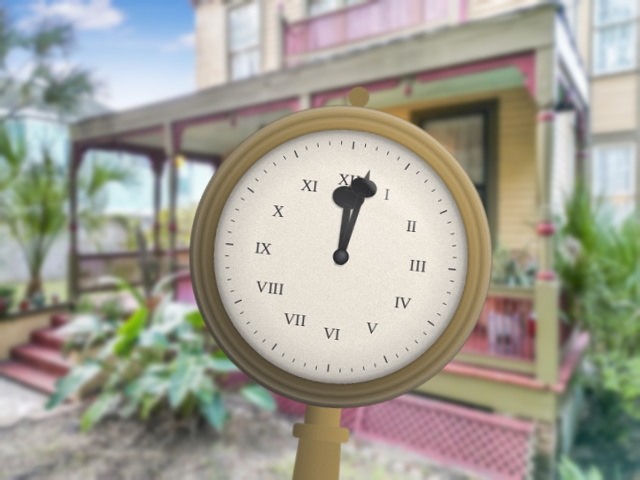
12:02
